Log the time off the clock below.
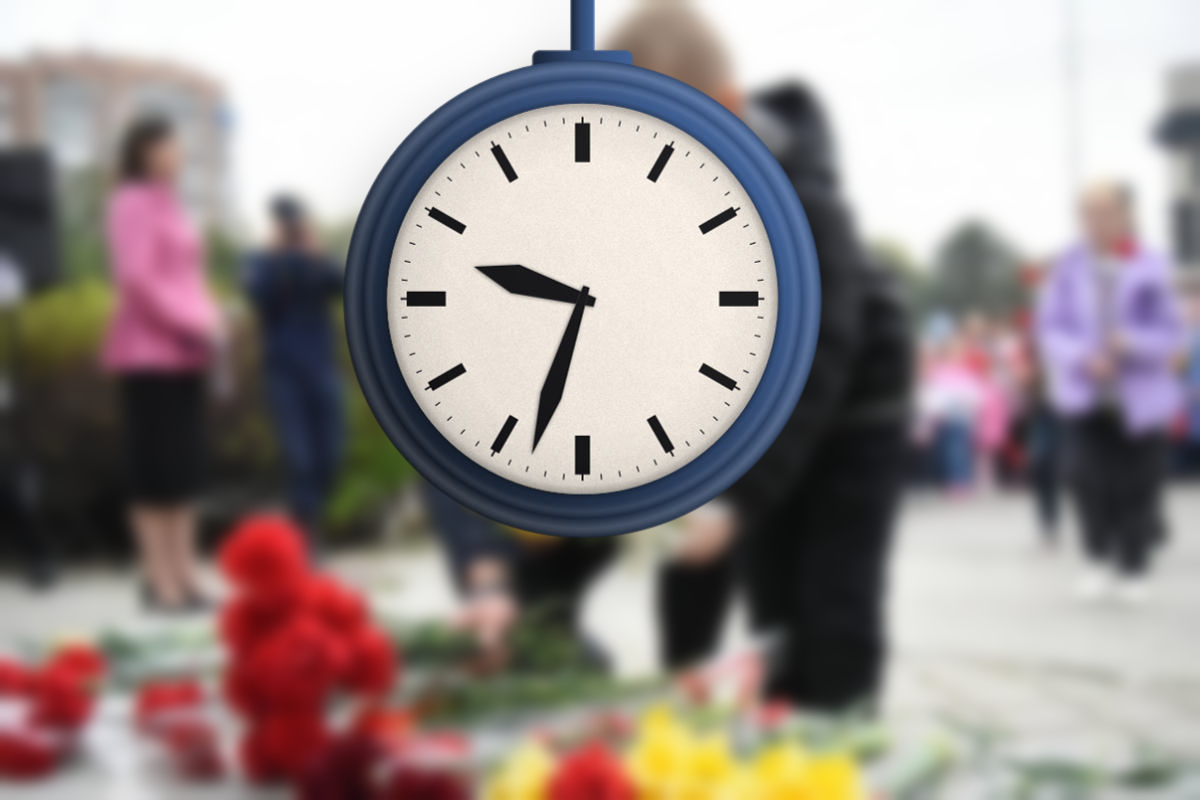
9:33
